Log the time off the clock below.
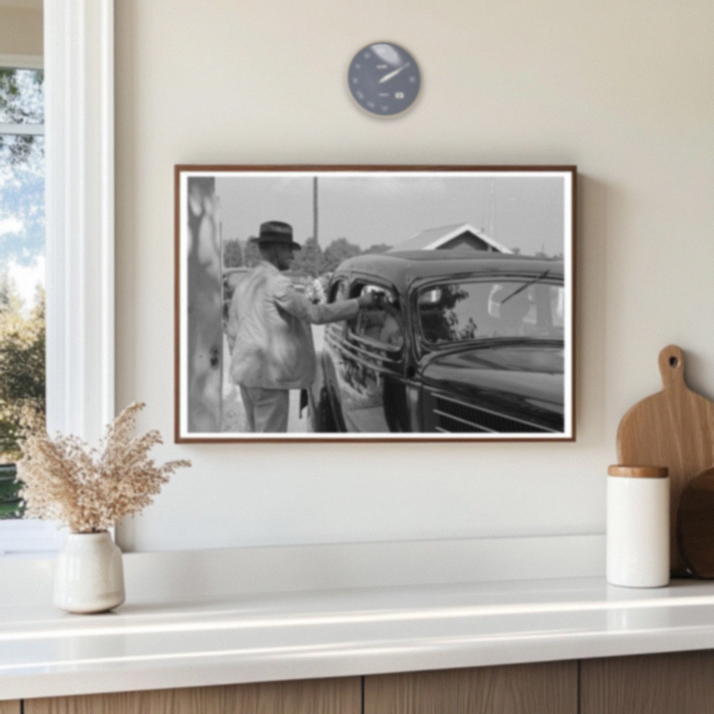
2:10
